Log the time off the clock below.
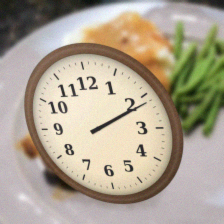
2:11
